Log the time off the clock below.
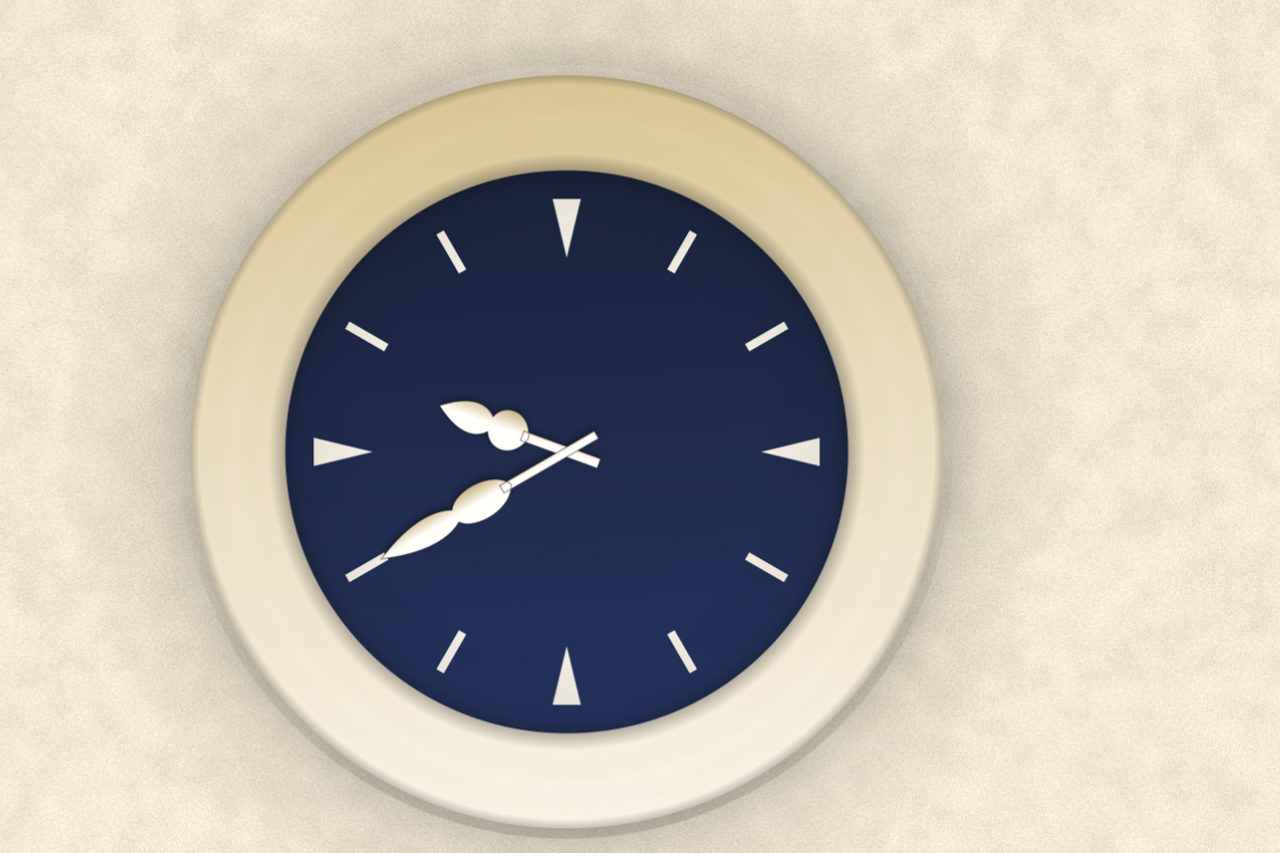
9:40
